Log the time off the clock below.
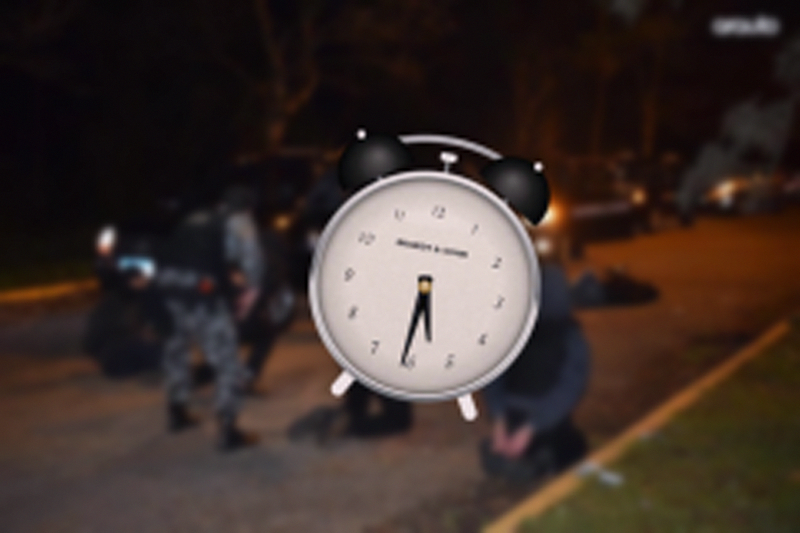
5:31
